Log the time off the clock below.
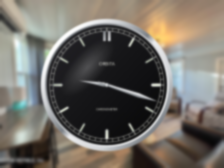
9:18
